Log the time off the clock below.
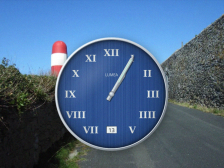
1:05
